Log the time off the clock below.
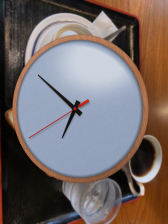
6:51:40
